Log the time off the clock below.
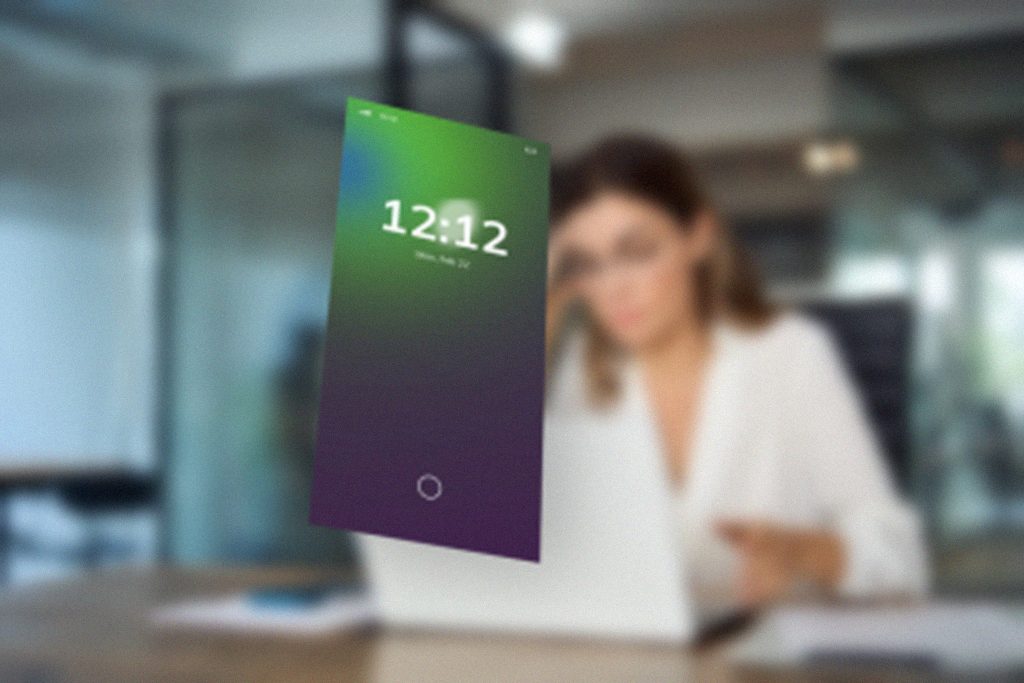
12:12
